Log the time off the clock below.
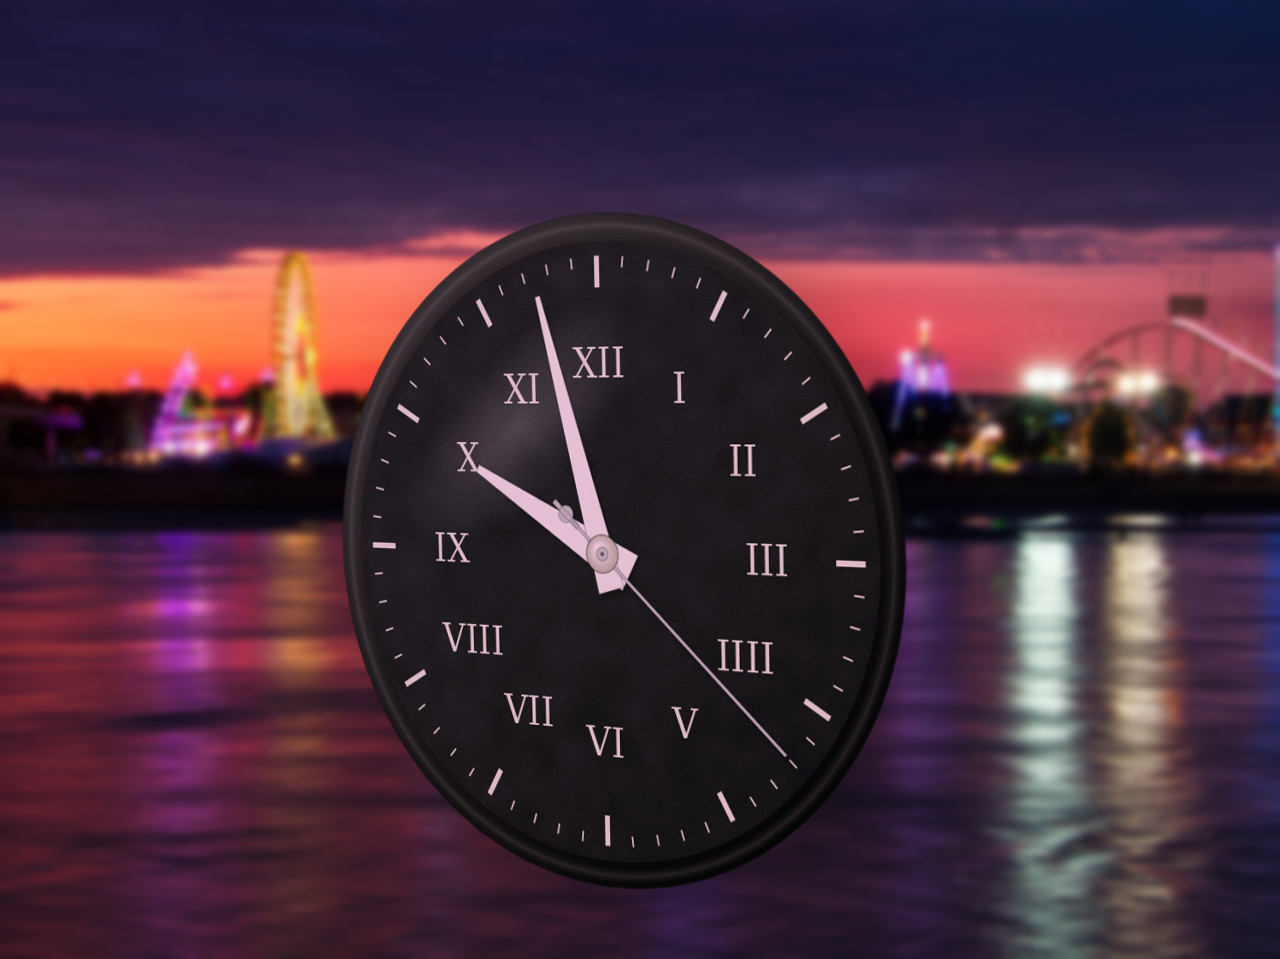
9:57:22
